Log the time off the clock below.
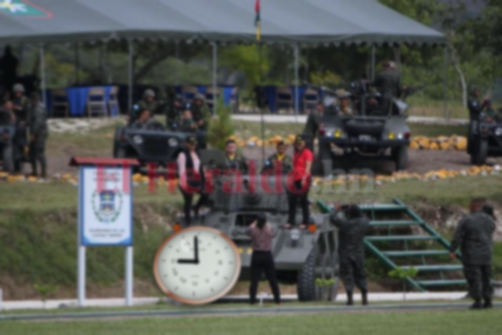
8:59
